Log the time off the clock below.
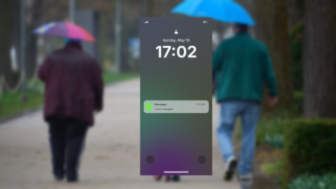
17:02
